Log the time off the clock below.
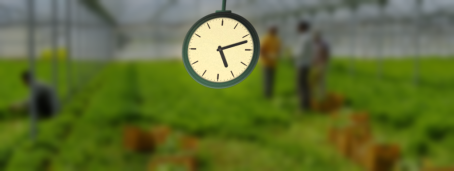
5:12
